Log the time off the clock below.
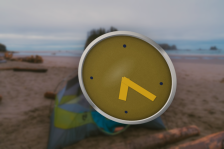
6:20
